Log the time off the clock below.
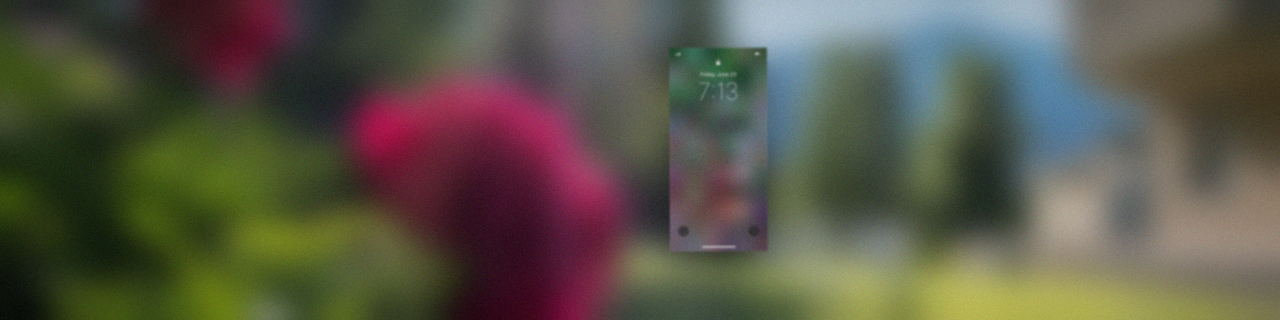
7:13
